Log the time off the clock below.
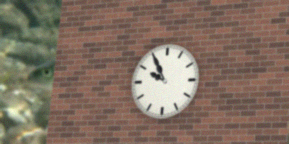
9:55
